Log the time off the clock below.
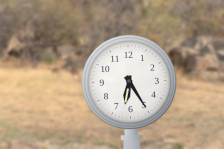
6:25
